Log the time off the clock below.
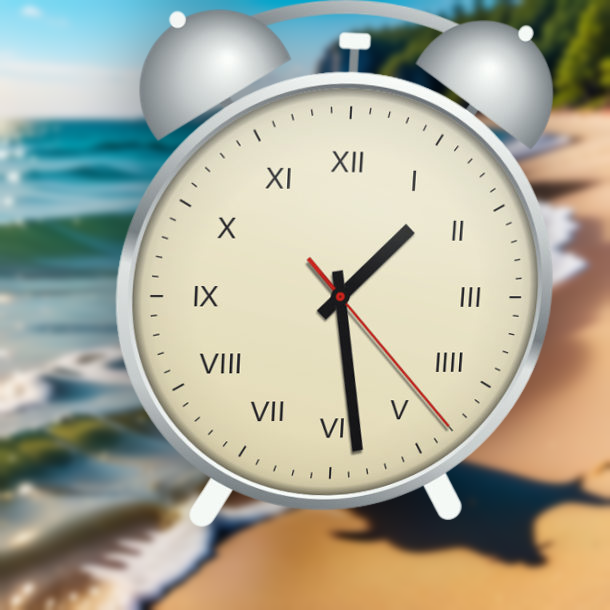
1:28:23
